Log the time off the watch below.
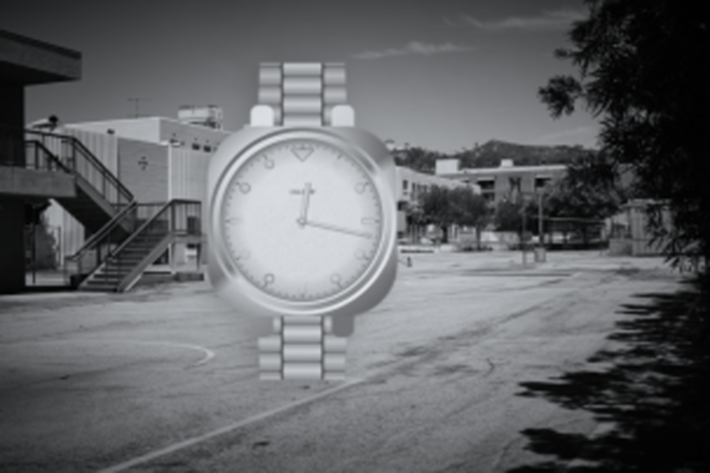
12:17
